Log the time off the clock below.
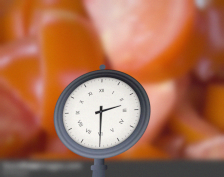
2:30
